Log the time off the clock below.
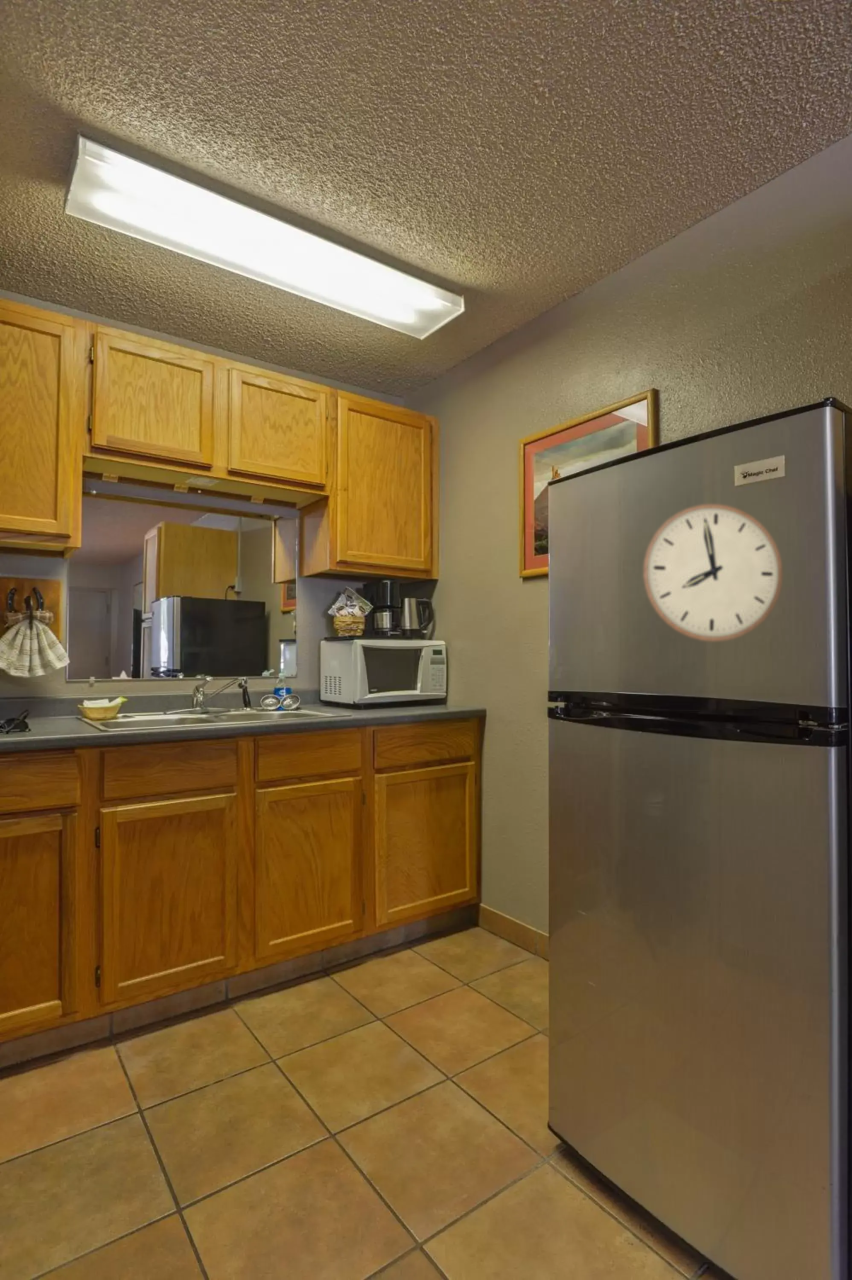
7:58
